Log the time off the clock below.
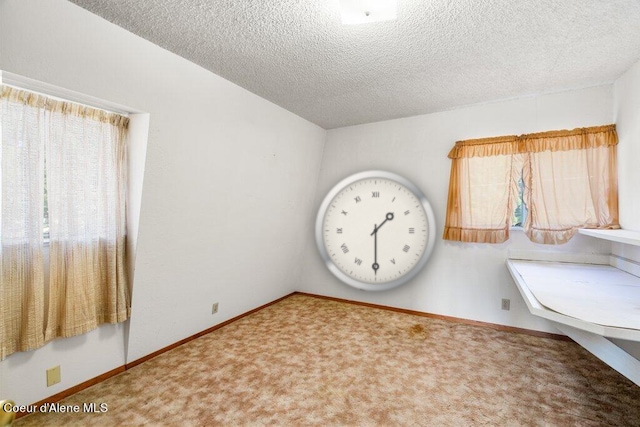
1:30
